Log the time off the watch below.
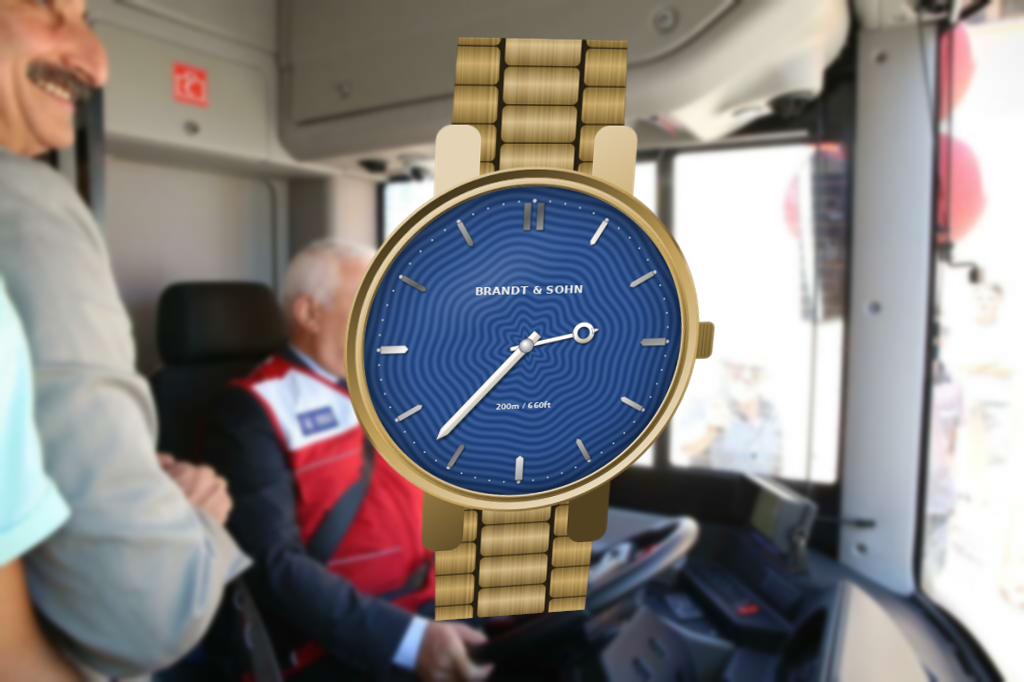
2:37
